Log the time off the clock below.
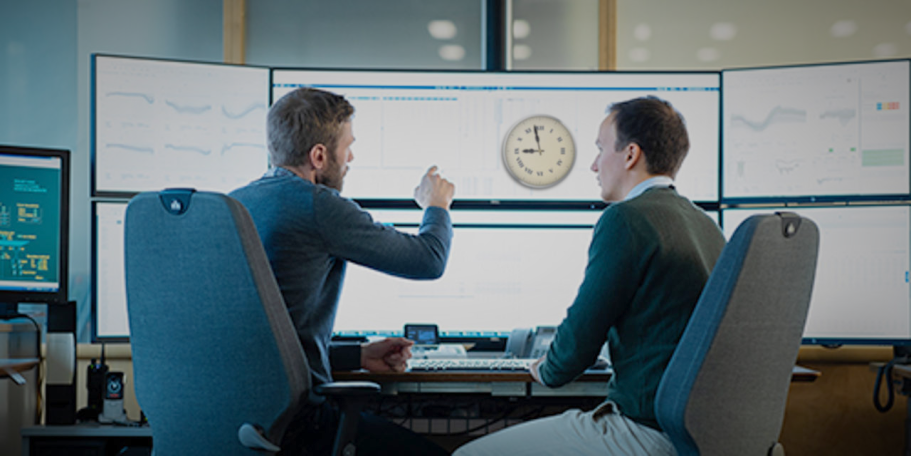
8:58
